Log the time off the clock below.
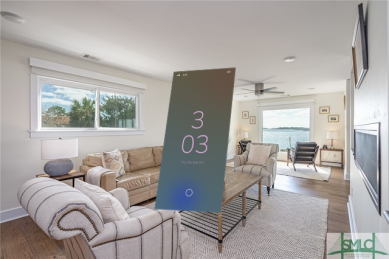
3:03
